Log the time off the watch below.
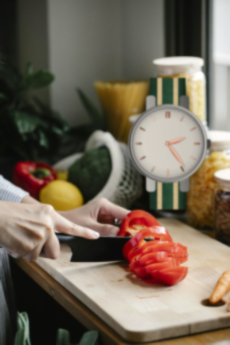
2:24
